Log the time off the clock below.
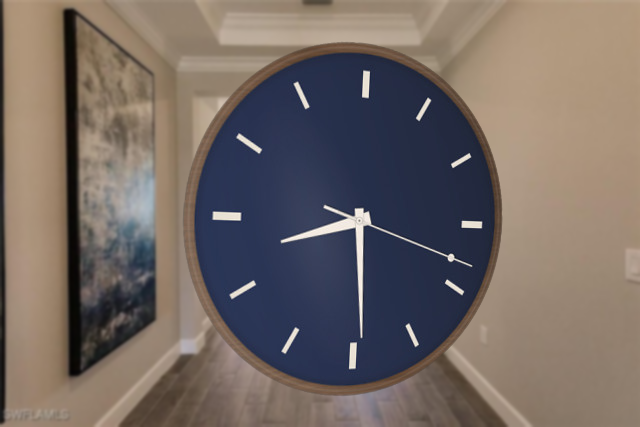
8:29:18
